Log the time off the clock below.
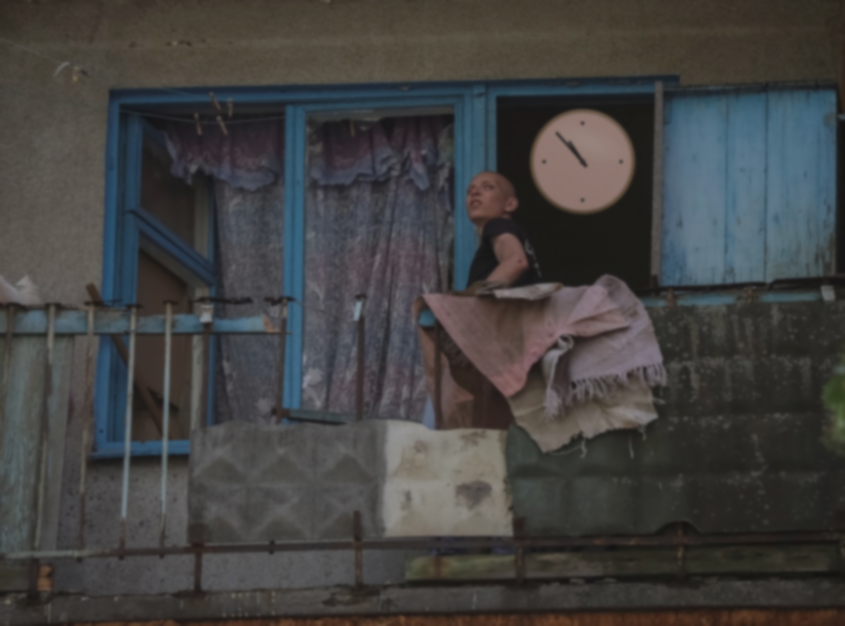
10:53
